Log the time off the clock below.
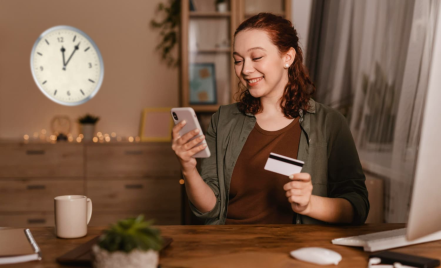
12:07
